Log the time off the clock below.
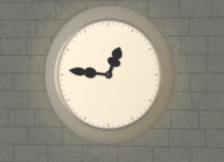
12:46
